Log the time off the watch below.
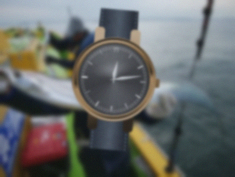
12:13
